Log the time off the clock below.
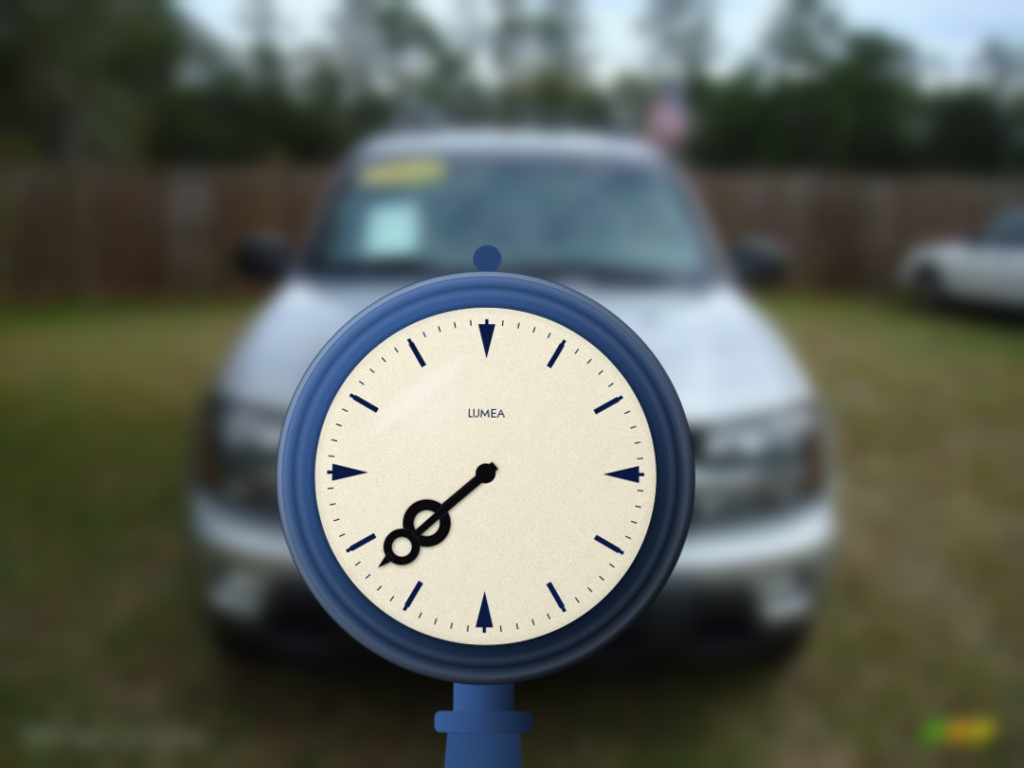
7:38
